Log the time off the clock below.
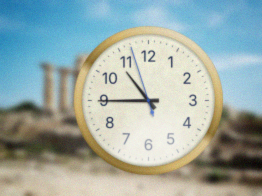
10:44:57
